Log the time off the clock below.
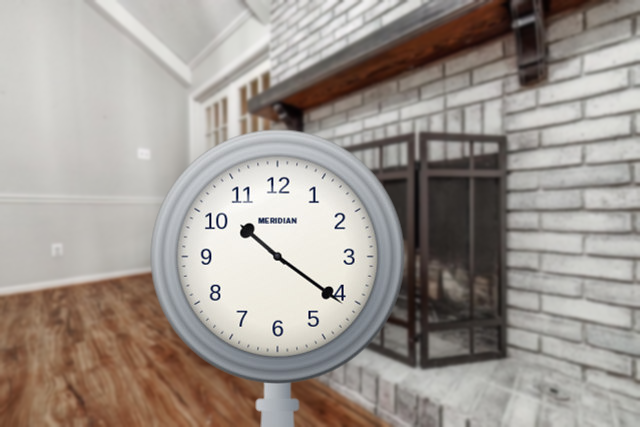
10:21
